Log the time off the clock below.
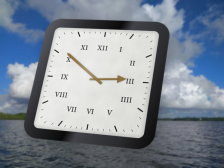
2:51
